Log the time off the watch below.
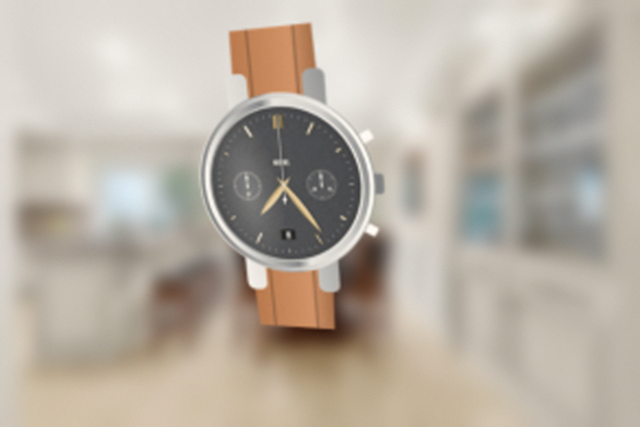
7:24
